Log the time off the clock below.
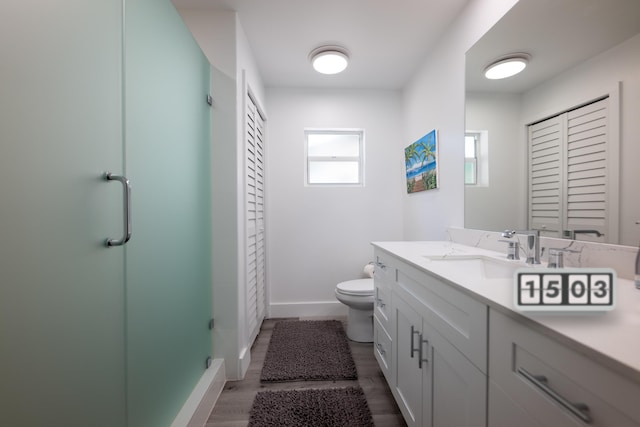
15:03
